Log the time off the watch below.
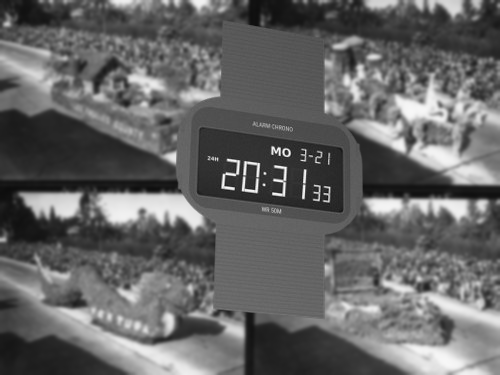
20:31:33
